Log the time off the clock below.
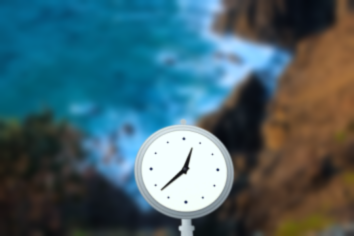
12:38
